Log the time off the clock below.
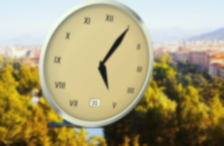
5:05
